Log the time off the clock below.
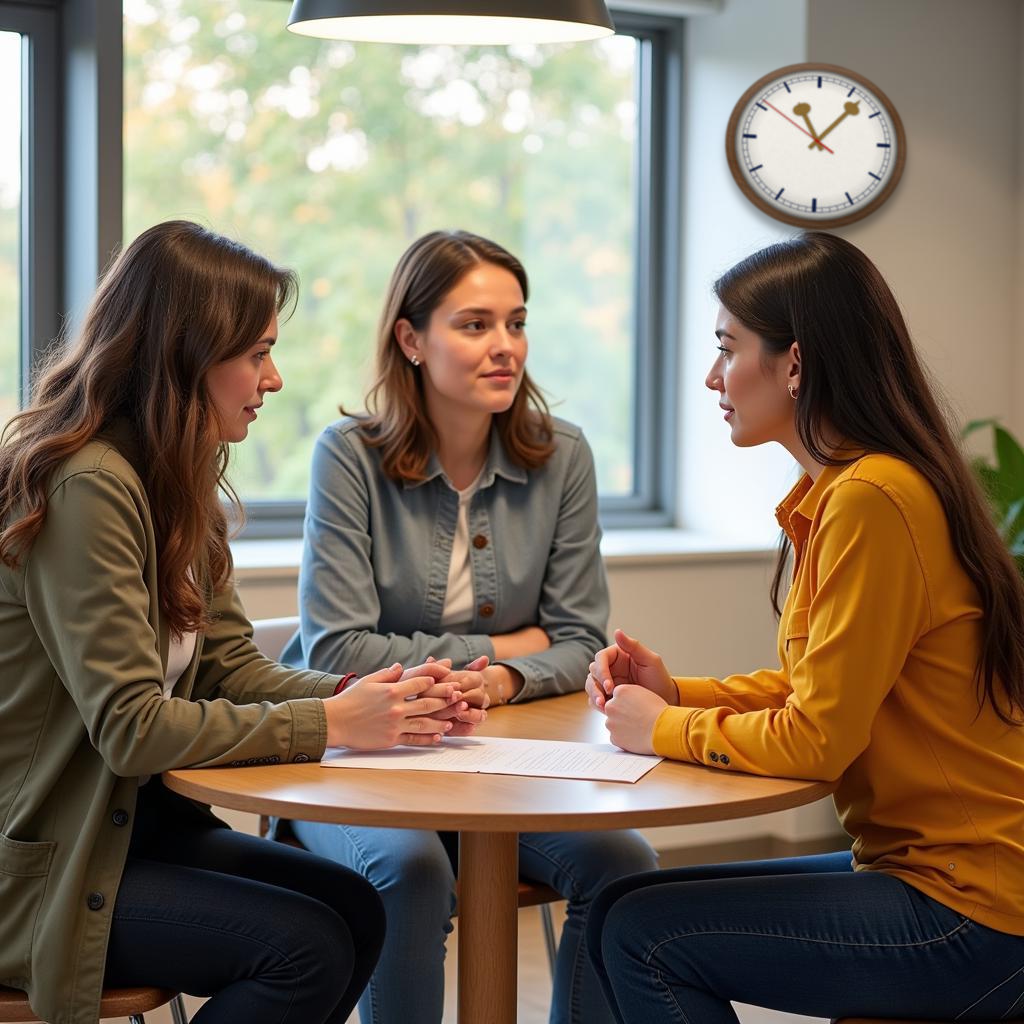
11:06:51
